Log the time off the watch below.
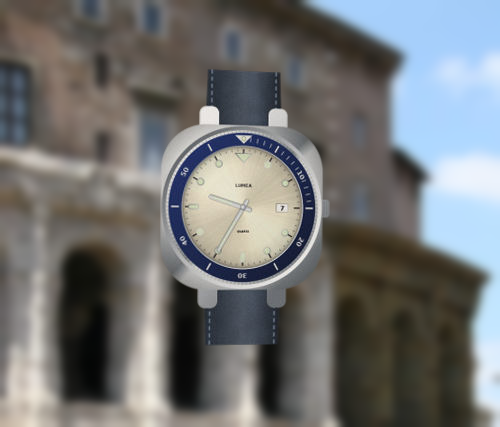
9:35
